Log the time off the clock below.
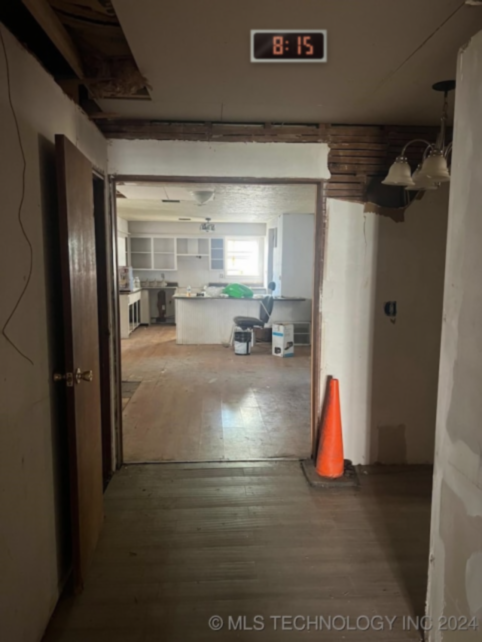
8:15
